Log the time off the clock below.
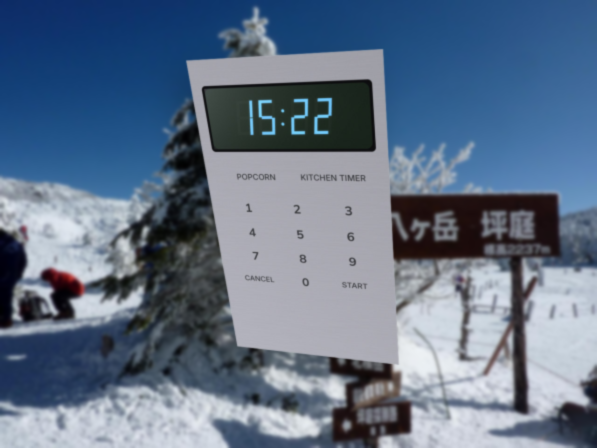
15:22
